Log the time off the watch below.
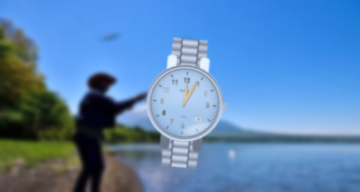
12:04
